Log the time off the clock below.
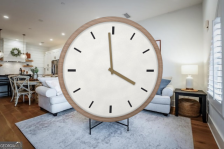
3:59
